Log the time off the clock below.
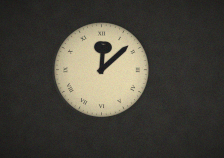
12:08
